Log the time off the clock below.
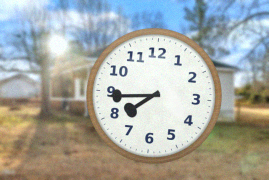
7:44
